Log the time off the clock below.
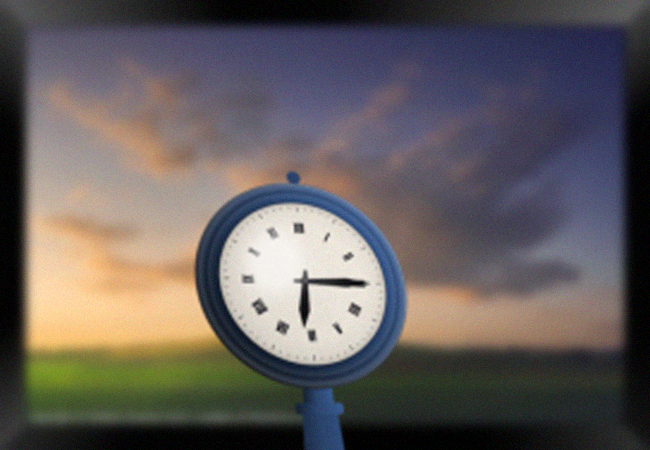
6:15
